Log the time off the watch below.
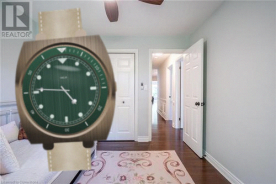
4:46
